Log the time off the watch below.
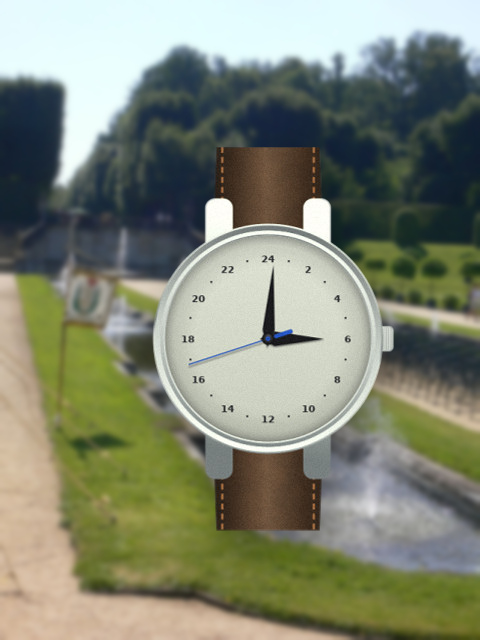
6:00:42
